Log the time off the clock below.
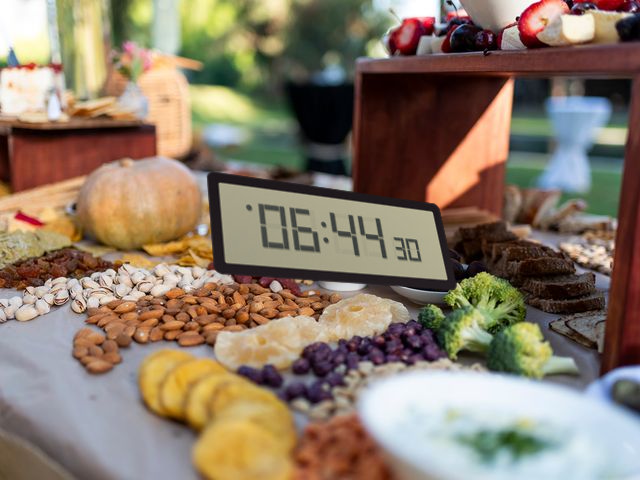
6:44:30
